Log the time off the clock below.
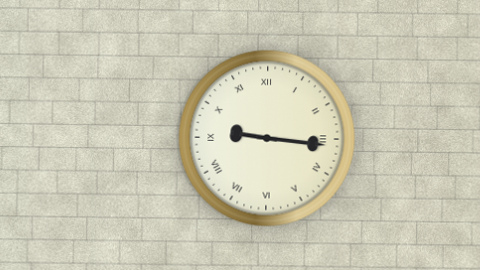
9:16
